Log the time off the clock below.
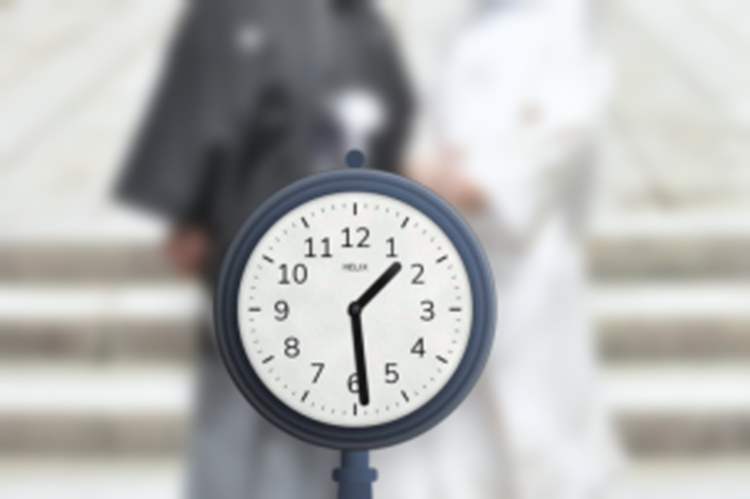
1:29
